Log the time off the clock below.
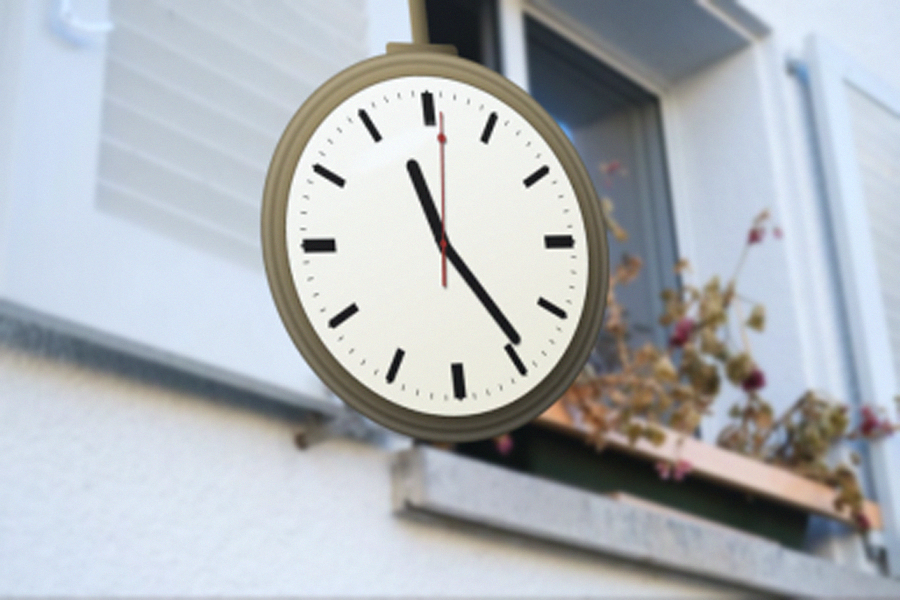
11:24:01
